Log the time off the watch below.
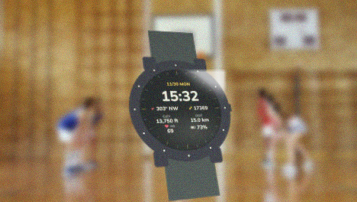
15:32
